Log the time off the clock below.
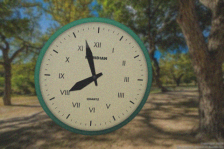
7:57
